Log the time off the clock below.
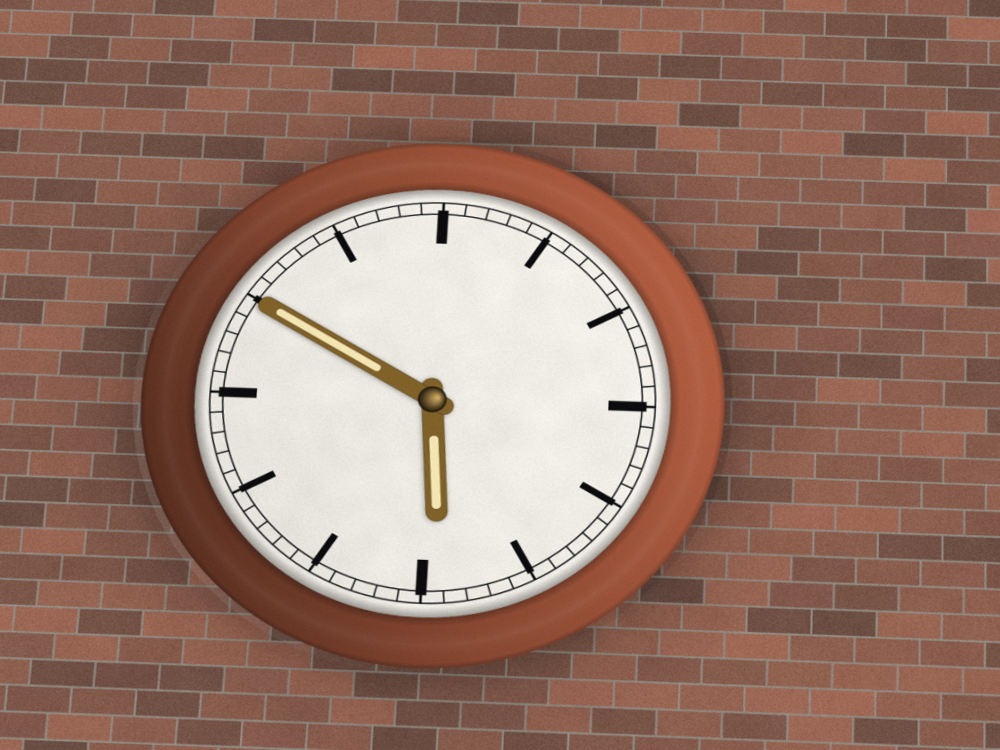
5:50
